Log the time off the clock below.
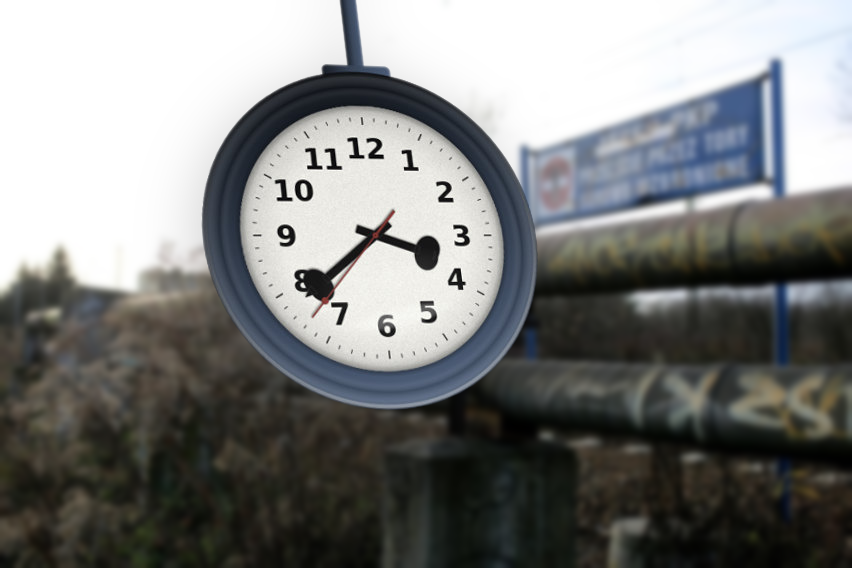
3:38:37
